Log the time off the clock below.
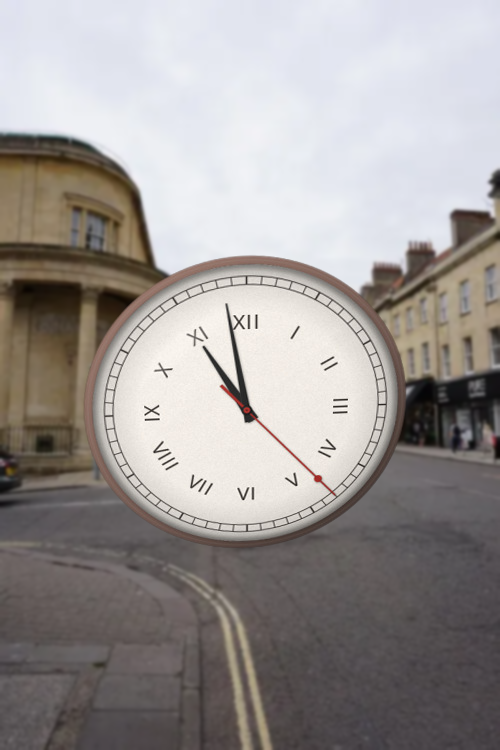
10:58:23
